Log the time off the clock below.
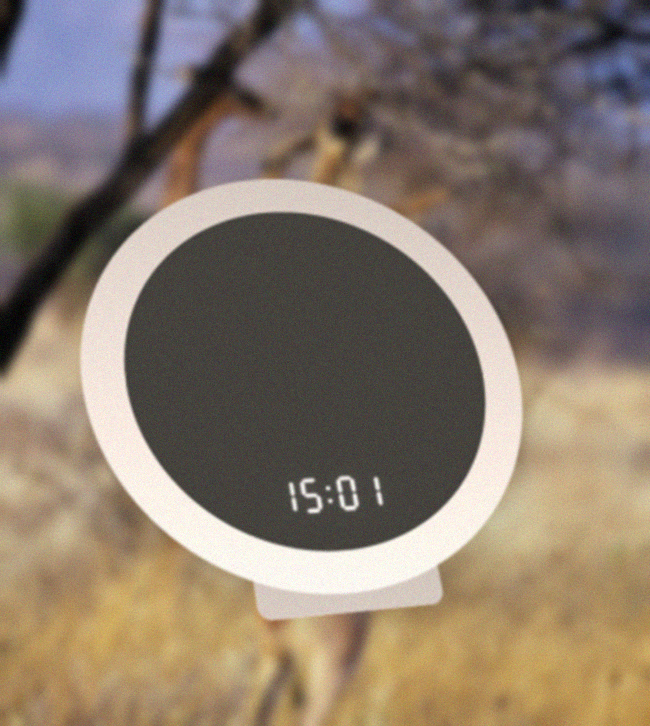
15:01
